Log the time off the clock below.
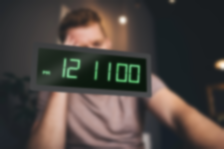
12:11:00
